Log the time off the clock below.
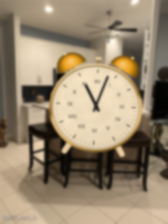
11:03
